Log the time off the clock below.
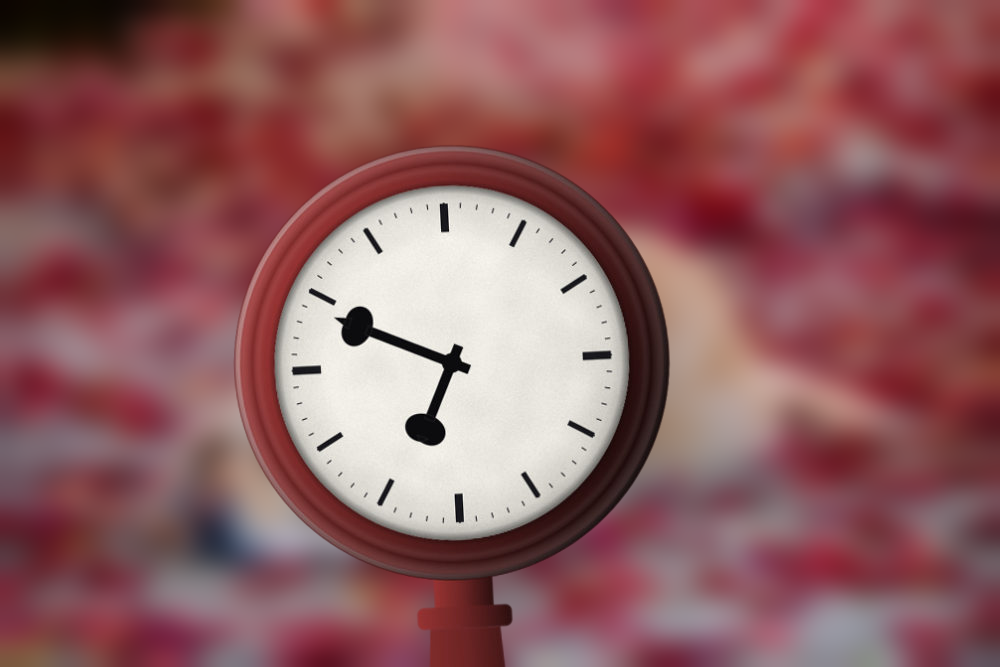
6:49
